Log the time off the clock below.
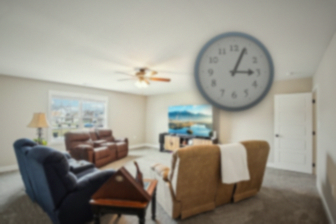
3:04
